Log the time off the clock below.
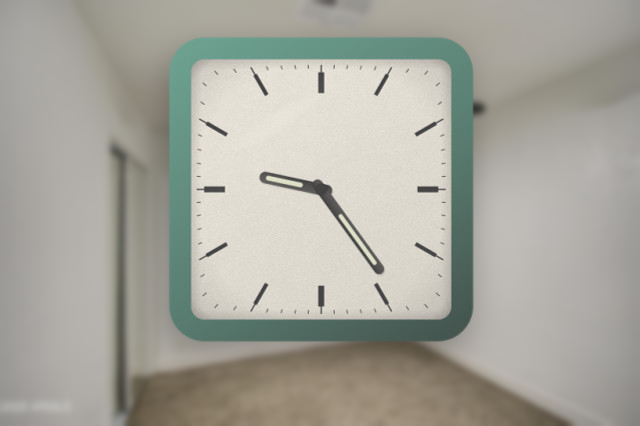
9:24
